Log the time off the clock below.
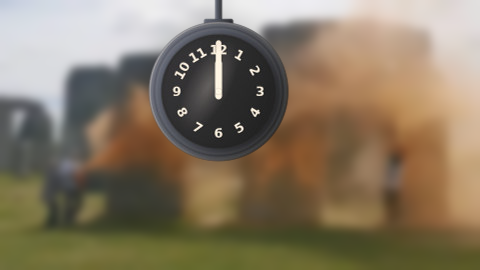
12:00
